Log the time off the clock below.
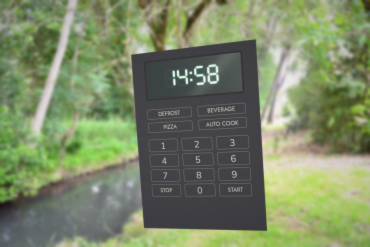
14:58
